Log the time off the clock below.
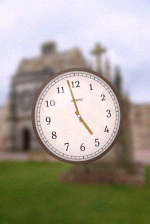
4:58
